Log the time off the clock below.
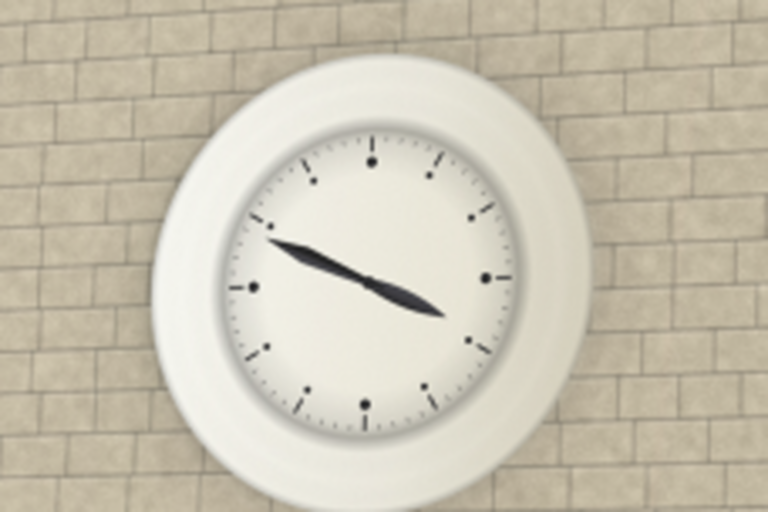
3:49
